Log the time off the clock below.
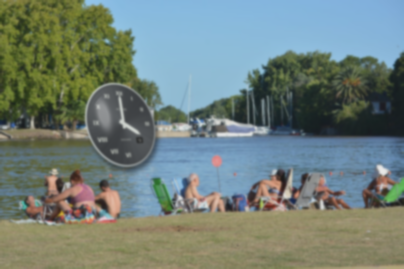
4:00
